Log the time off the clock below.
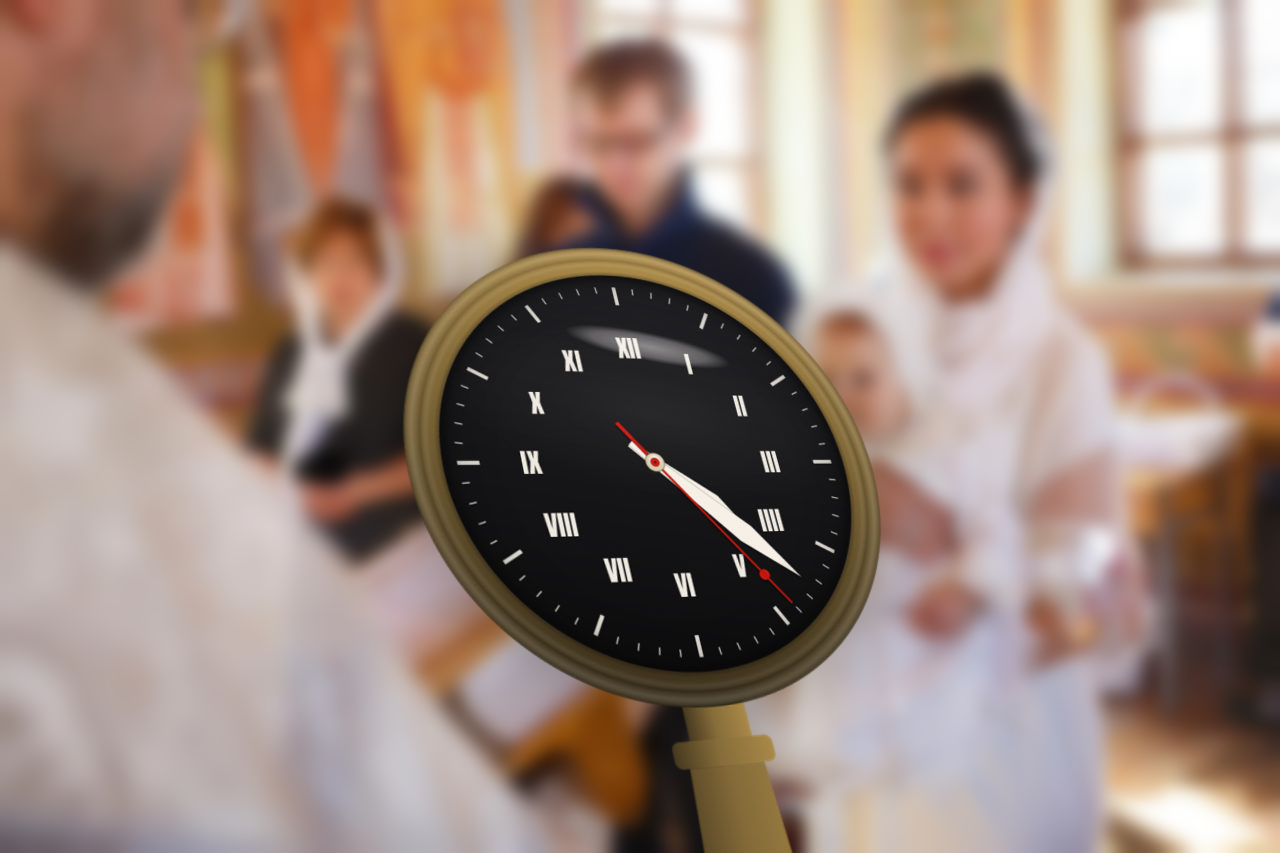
4:22:24
